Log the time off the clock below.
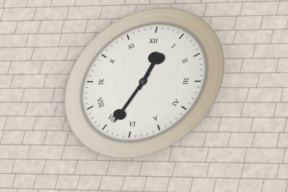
12:34
